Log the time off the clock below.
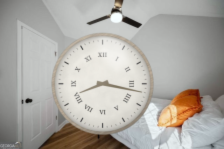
8:17
